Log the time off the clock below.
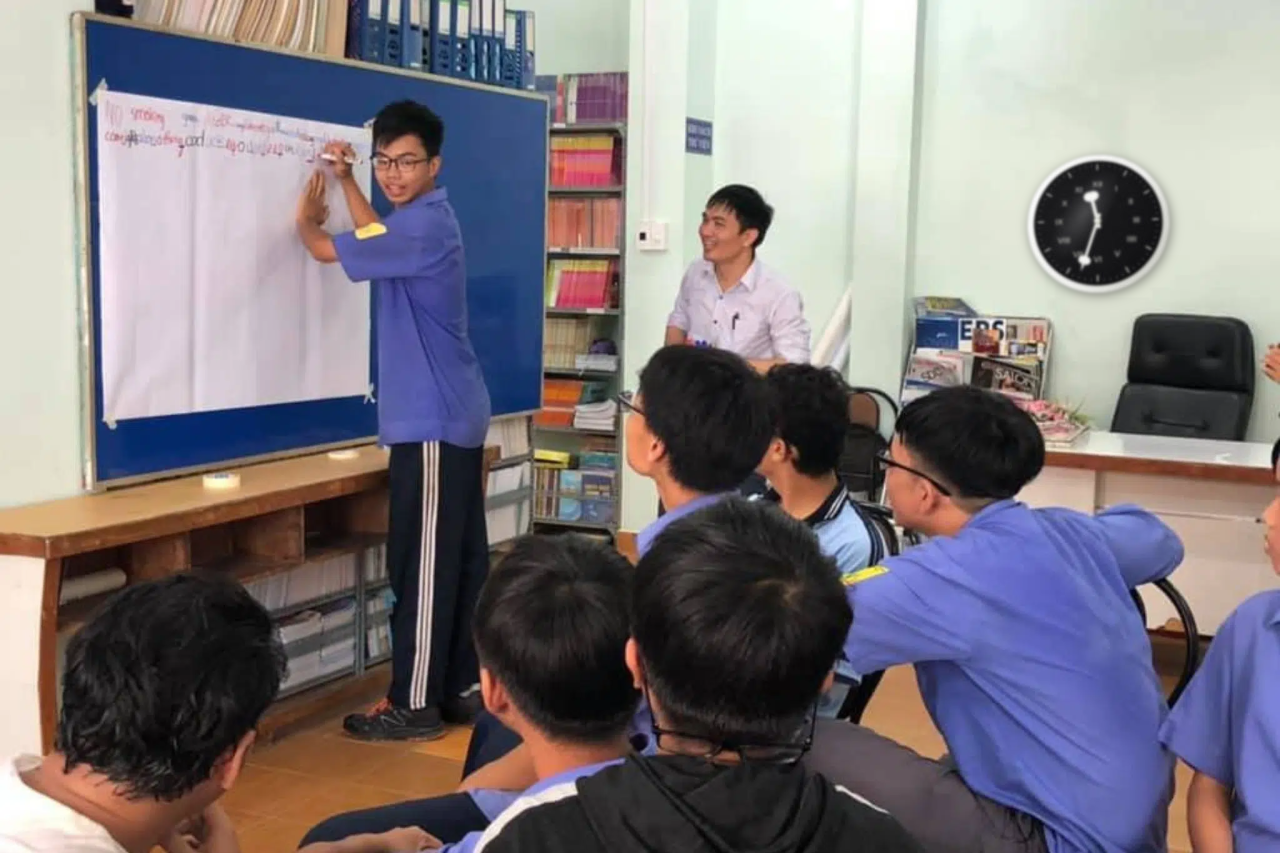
11:33
